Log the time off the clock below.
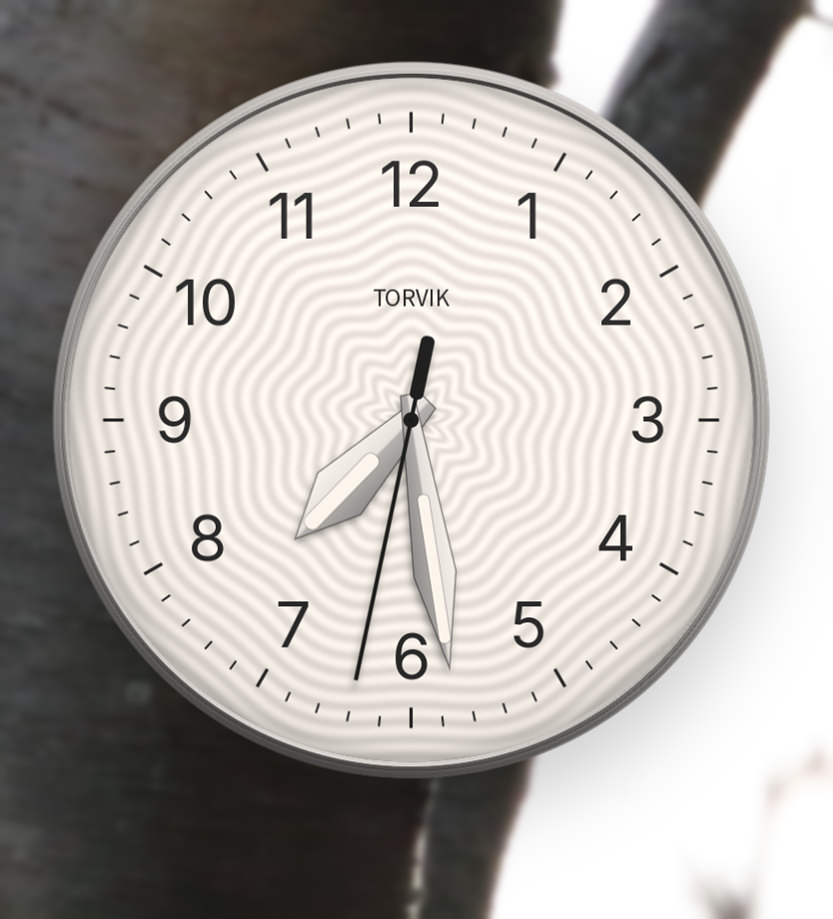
7:28:32
